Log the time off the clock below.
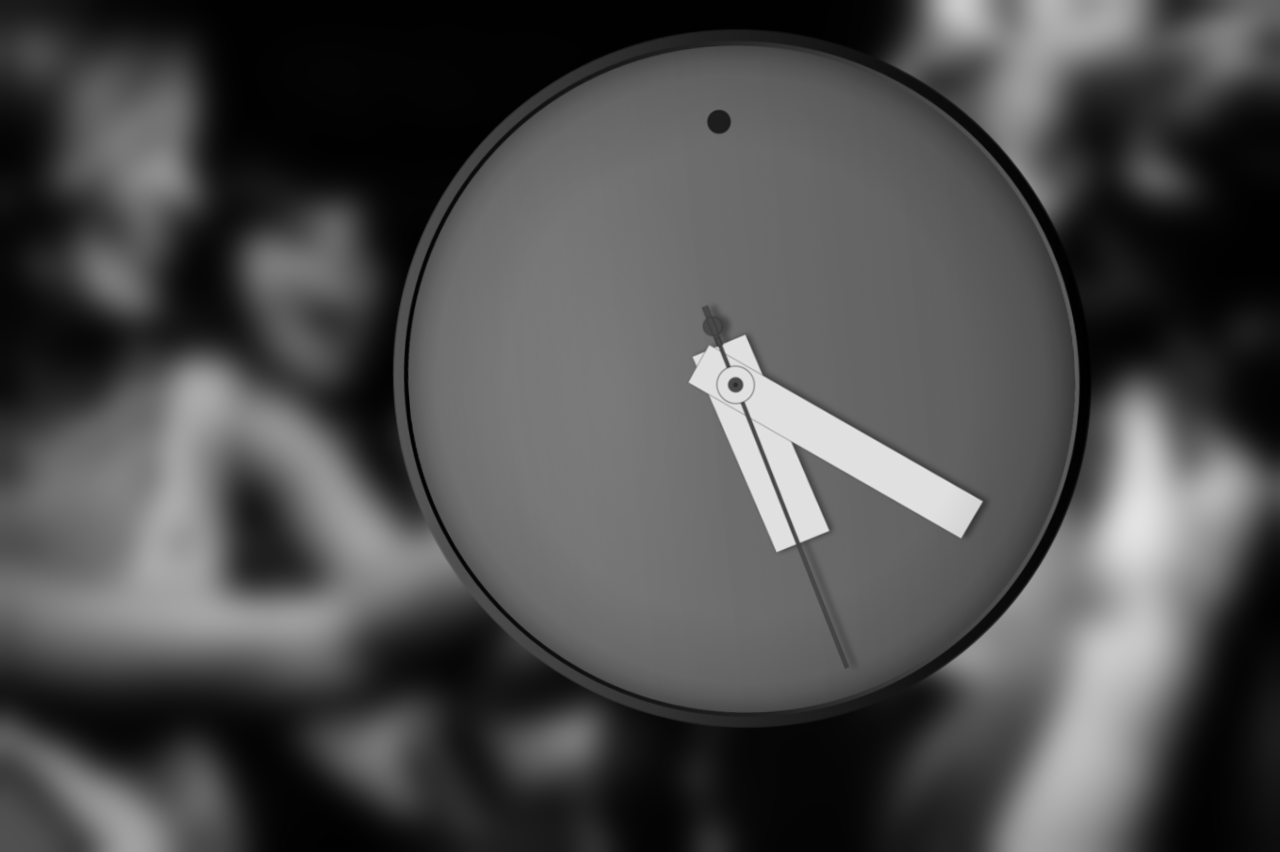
5:20:27
